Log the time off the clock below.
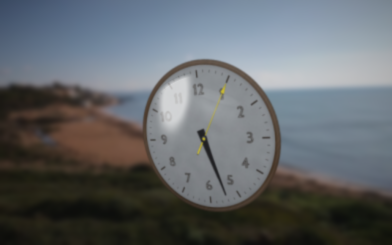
5:27:05
